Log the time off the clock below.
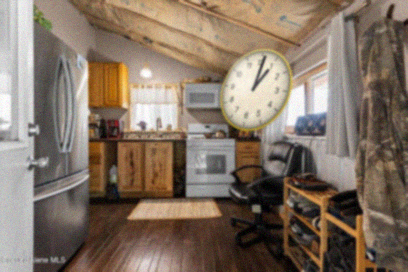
1:01
